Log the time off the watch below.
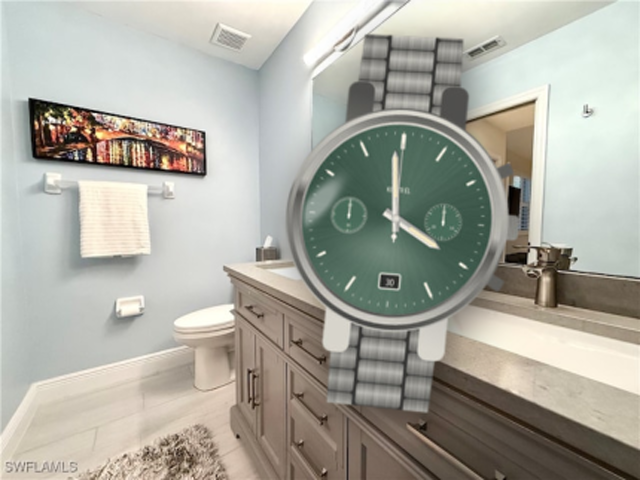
3:59
